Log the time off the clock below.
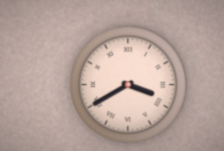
3:40
